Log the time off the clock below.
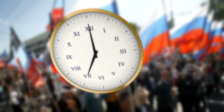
7:00
